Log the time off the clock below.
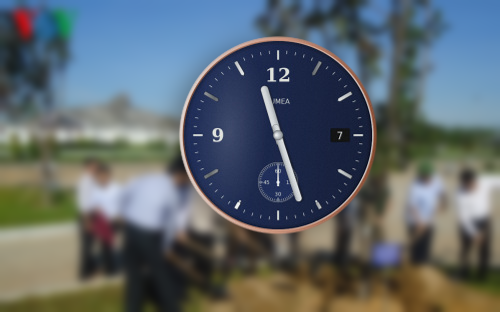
11:27
